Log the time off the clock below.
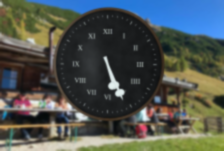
5:26
